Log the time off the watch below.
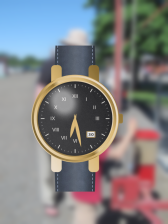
6:28
